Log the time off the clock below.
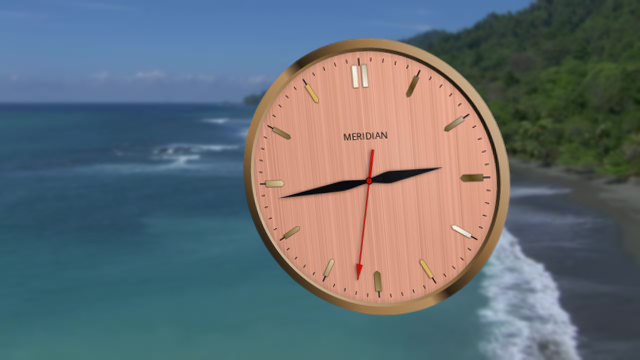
2:43:32
